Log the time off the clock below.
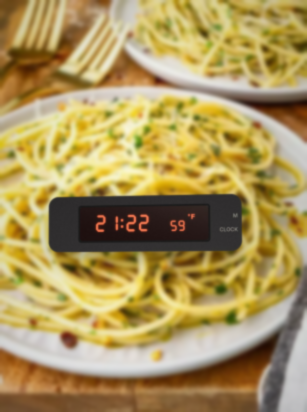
21:22
